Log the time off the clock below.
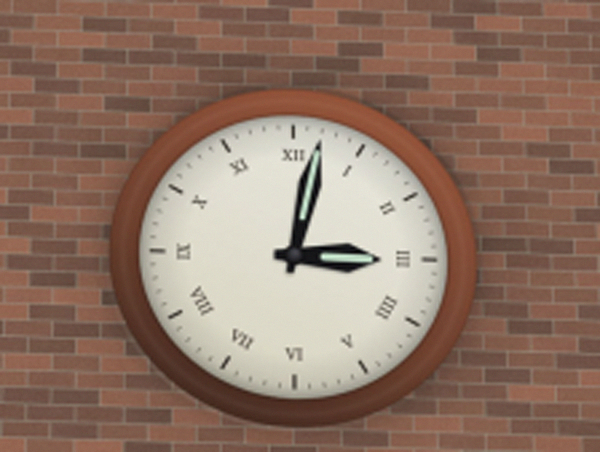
3:02
